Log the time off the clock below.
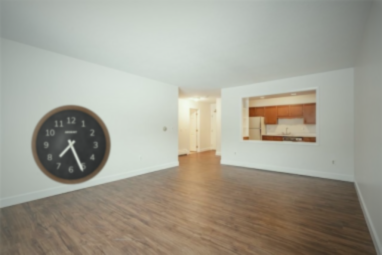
7:26
